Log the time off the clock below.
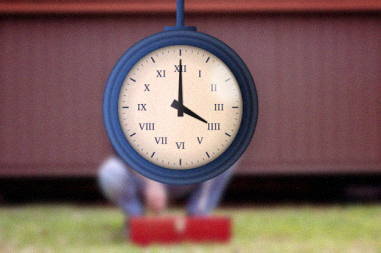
4:00
